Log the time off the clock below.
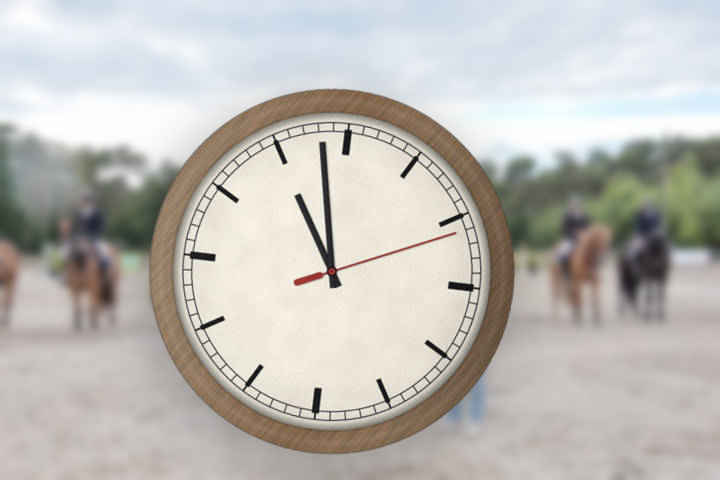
10:58:11
